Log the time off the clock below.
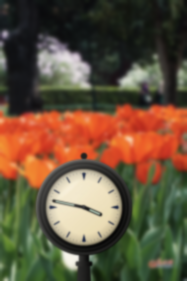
3:47
